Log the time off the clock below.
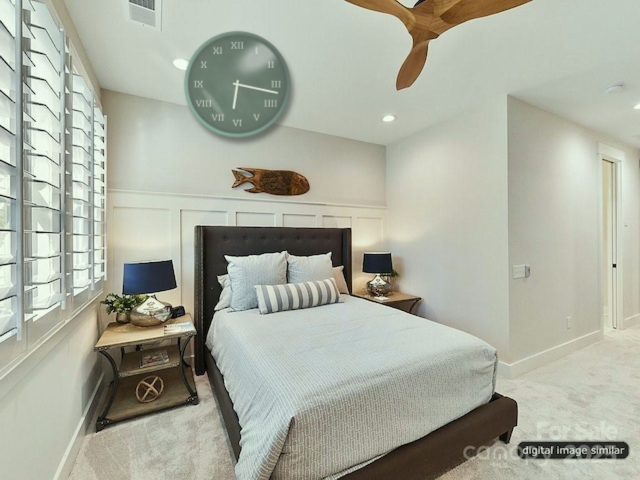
6:17
